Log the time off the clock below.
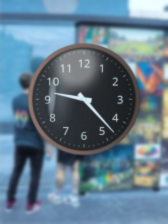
9:23
